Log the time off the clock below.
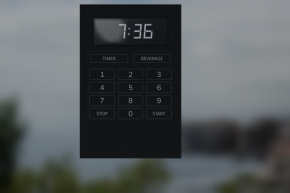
7:36
